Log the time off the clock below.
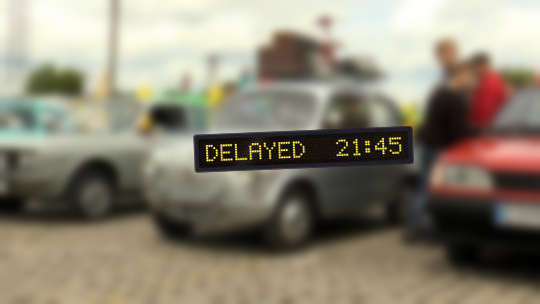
21:45
